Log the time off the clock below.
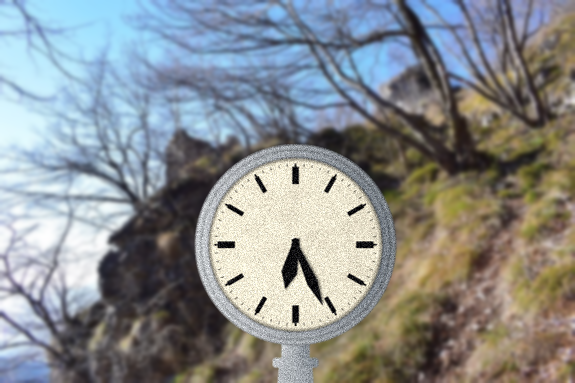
6:26
